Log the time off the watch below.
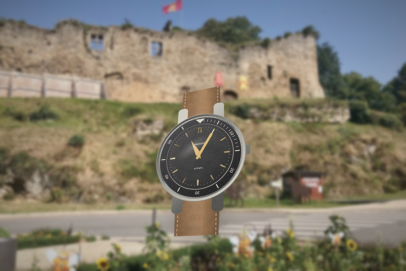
11:05
